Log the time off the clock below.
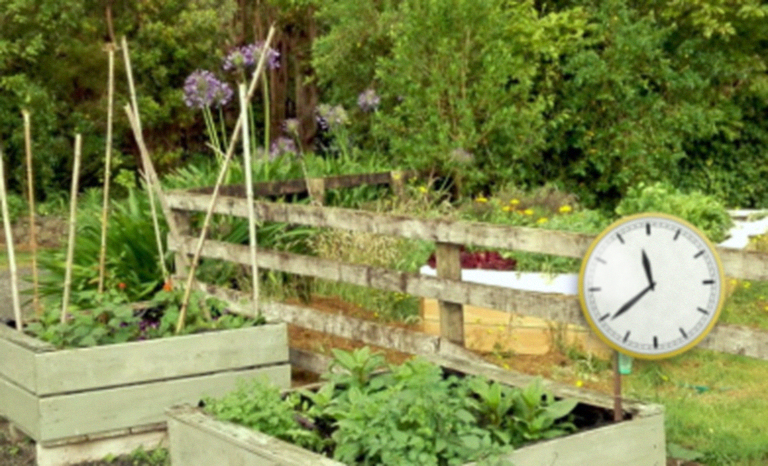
11:39
